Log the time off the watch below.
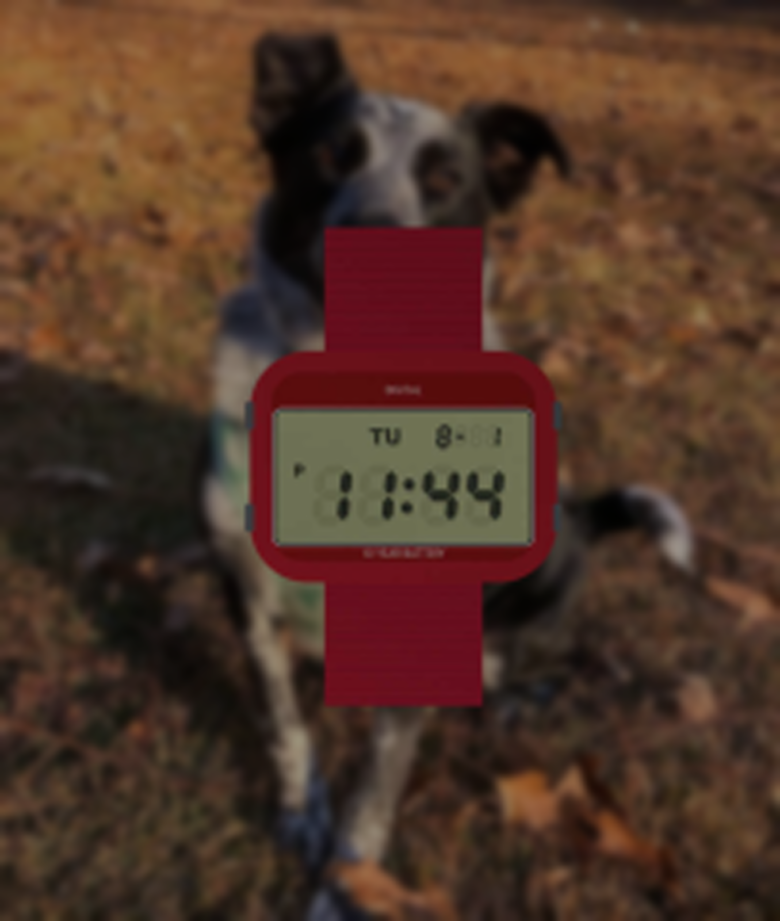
11:44
